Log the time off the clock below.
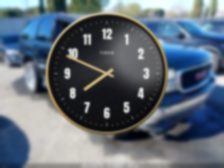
7:49
